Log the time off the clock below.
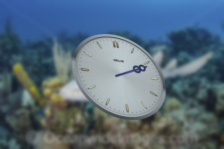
2:11
